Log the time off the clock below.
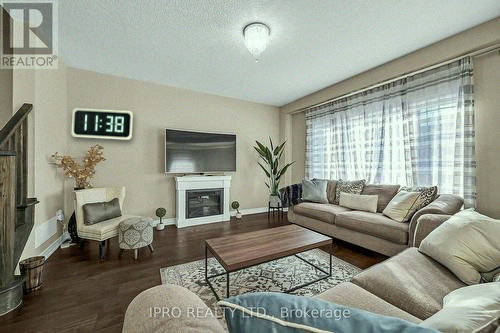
11:38
